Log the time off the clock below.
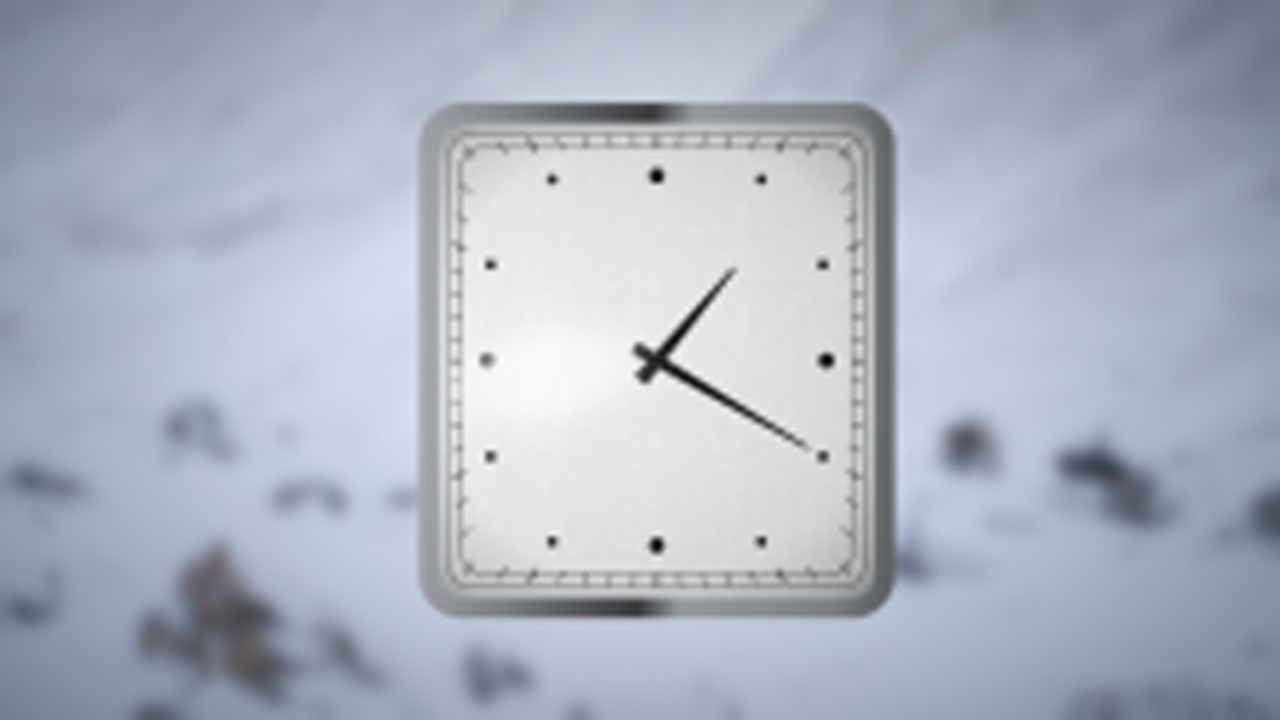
1:20
